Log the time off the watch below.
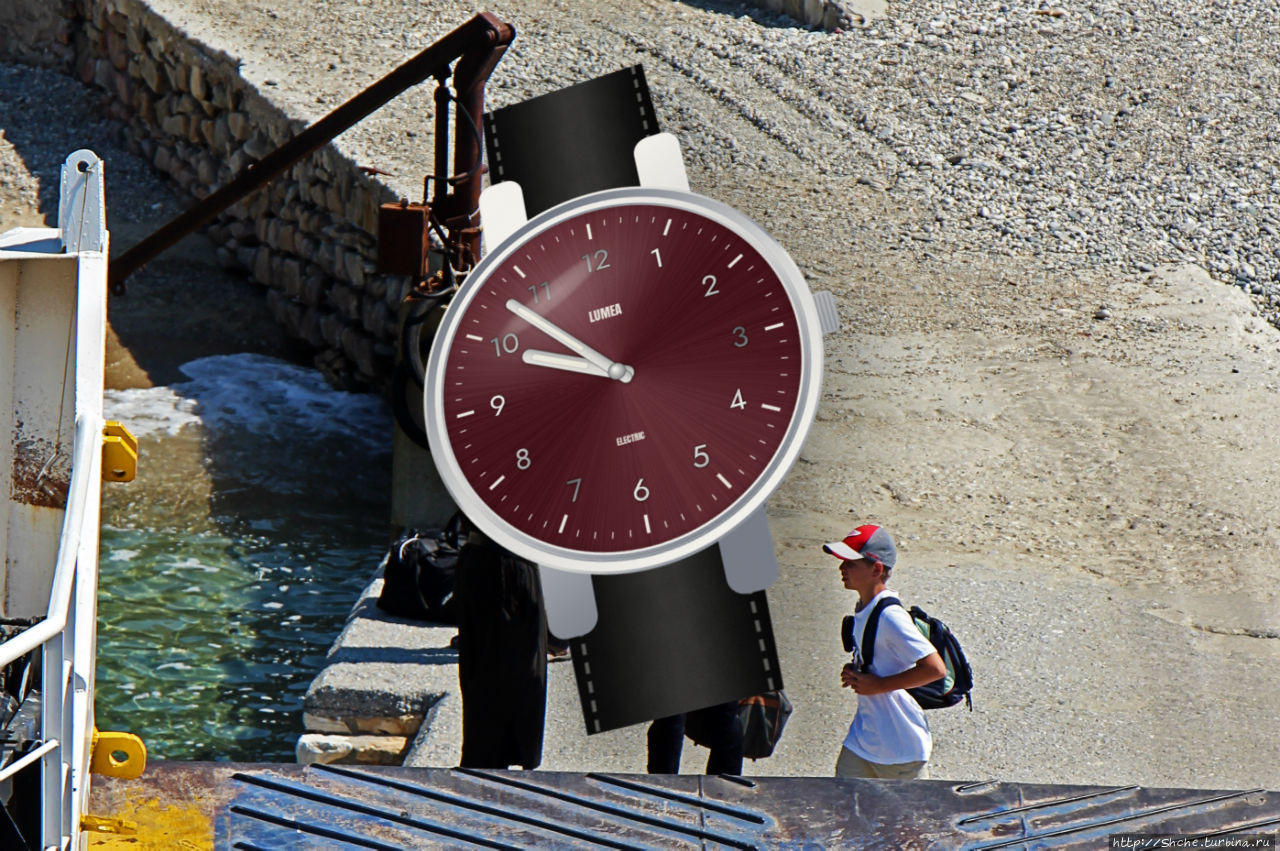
9:53
